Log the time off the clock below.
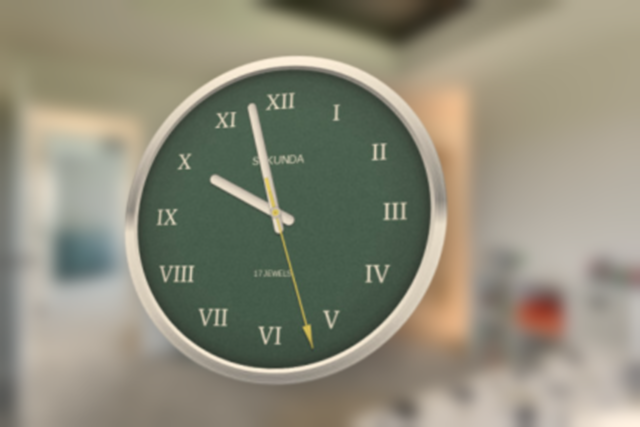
9:57:27
